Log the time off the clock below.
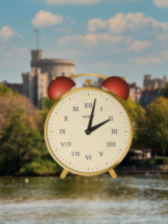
2:02
